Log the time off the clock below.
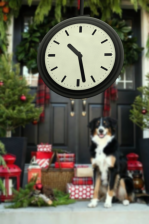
10:28
